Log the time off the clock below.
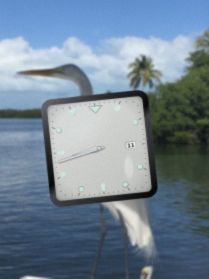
8:43
